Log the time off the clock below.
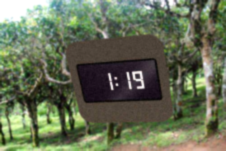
1:19
